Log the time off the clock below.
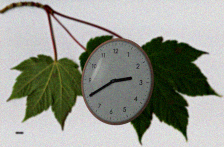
2:40
